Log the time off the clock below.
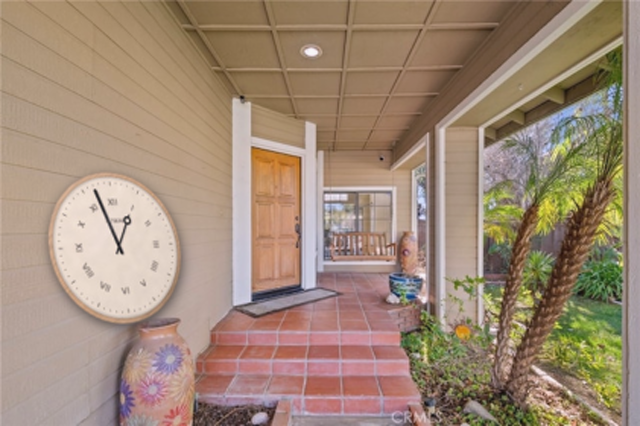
12:57
